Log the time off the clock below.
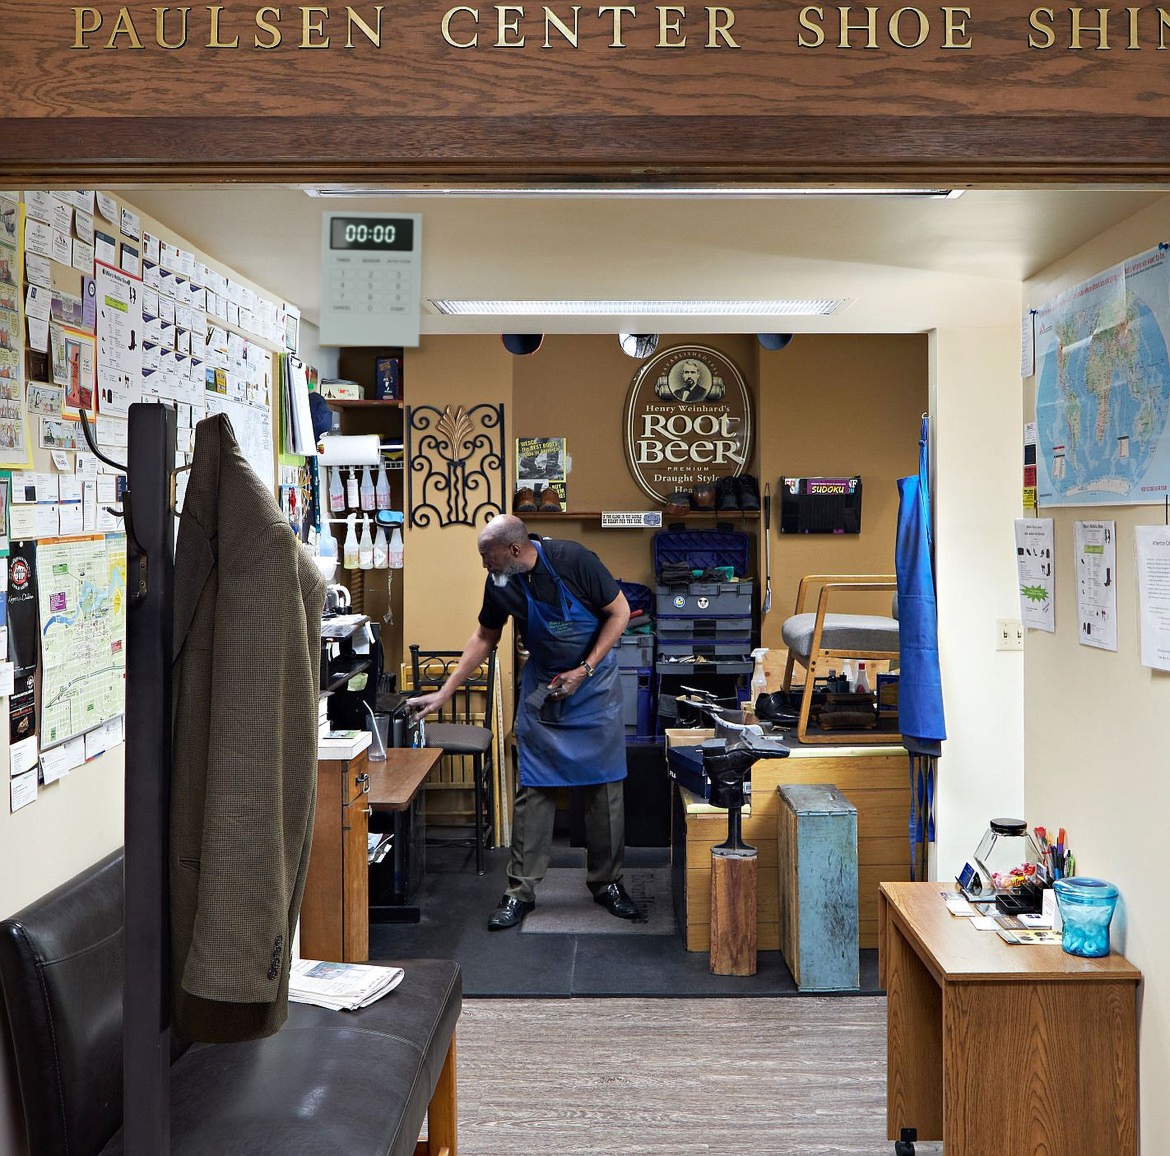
0:00
